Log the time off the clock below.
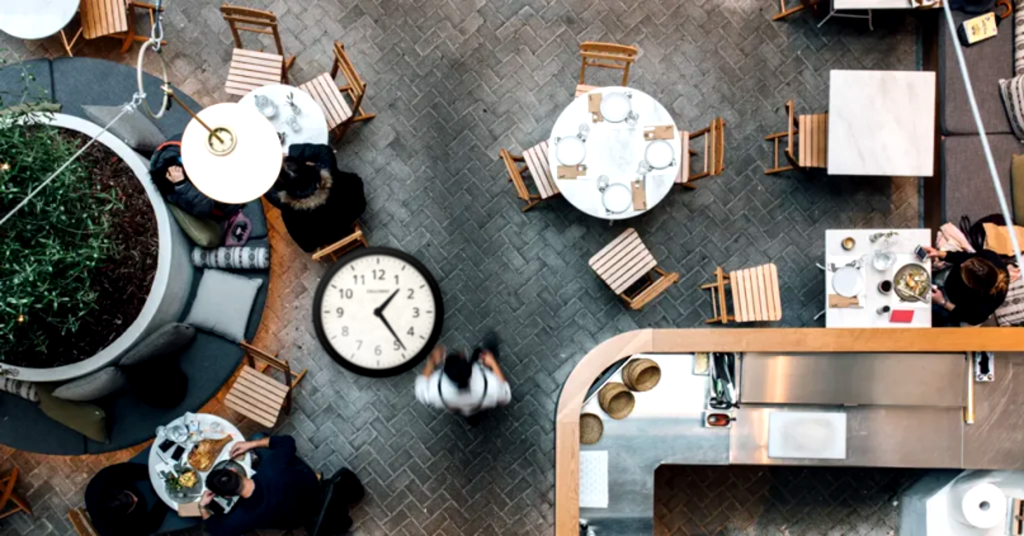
1:24
